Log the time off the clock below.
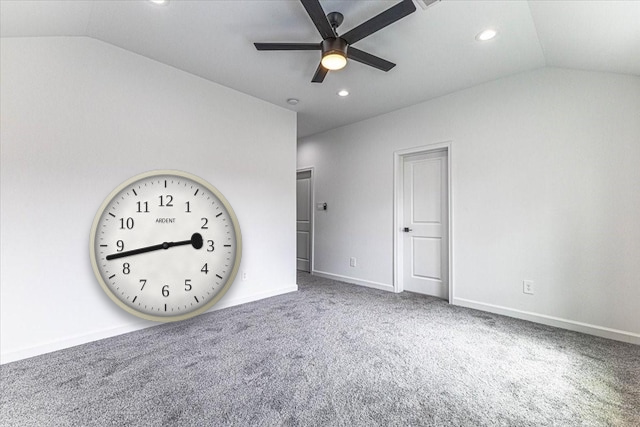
2:43
